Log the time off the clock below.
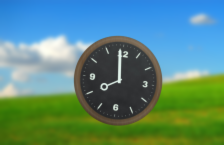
7:59
